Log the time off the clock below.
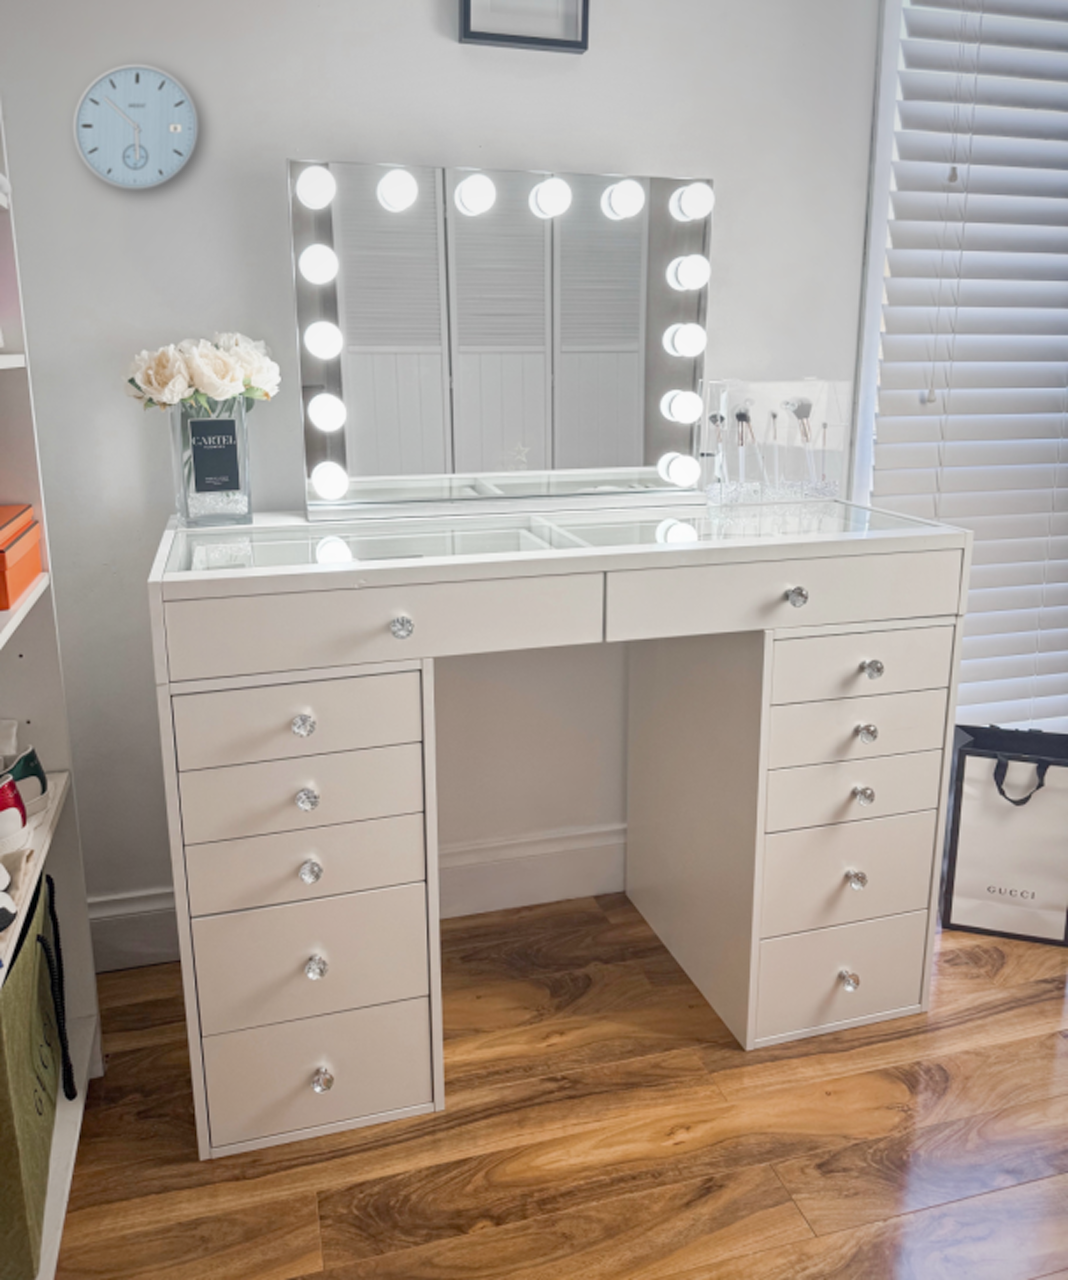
5:52
